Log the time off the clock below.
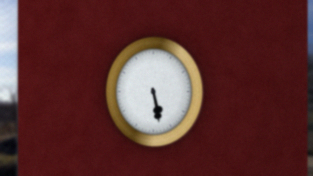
5:28
